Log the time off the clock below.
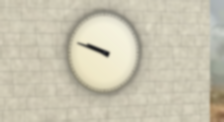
9:48
